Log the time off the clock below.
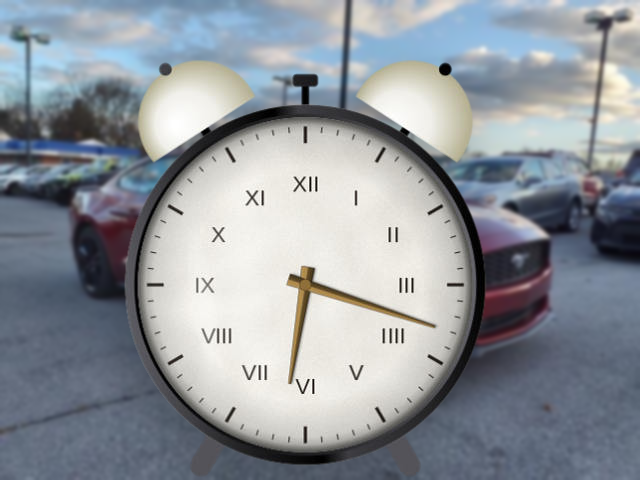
6:18
